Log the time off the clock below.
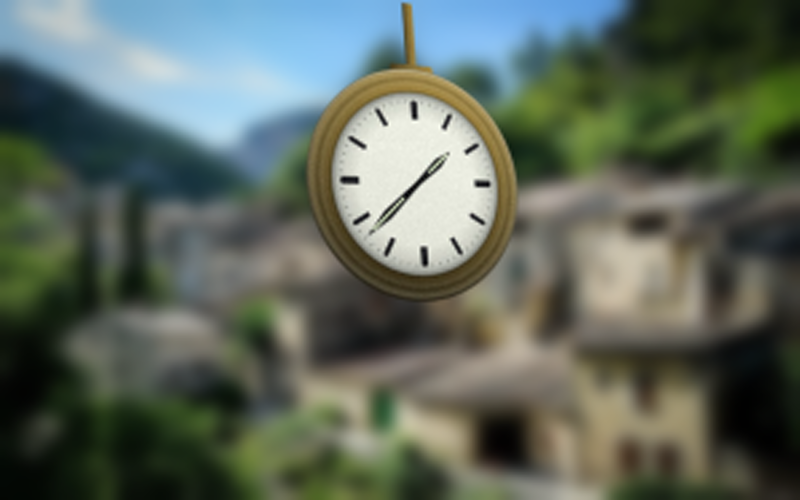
1:38
